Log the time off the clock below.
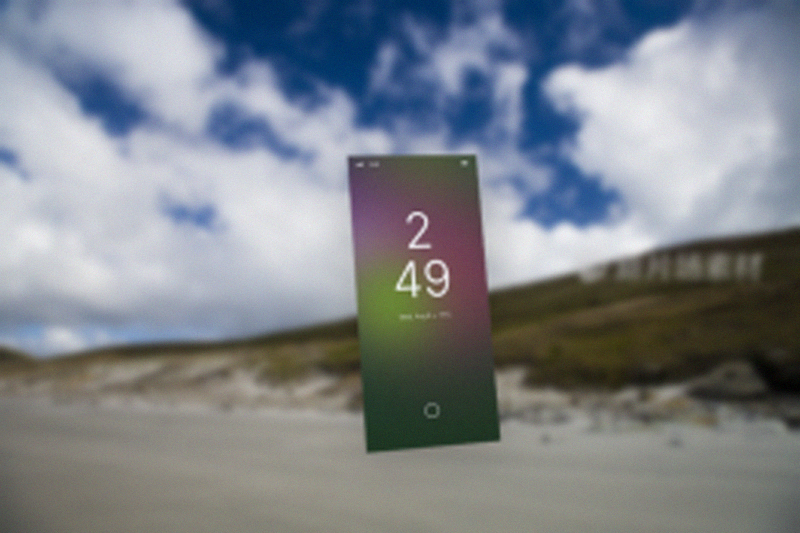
2:49
